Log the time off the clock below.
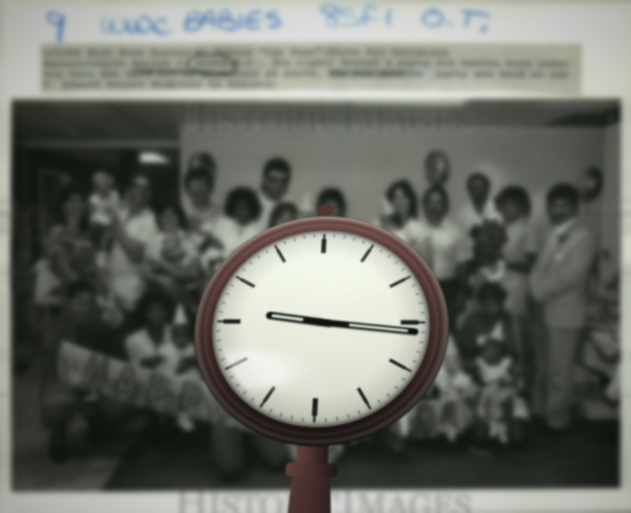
9:16
